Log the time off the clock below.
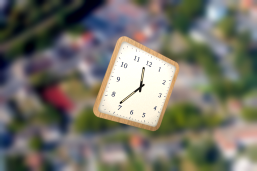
11:36
